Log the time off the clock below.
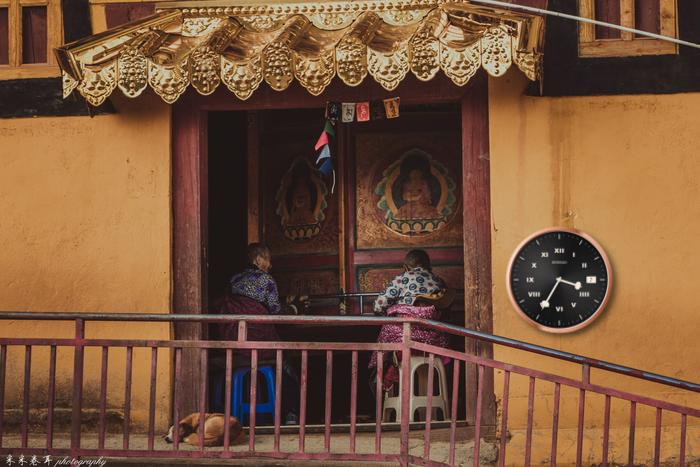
3:35
